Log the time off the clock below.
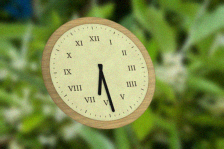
6:29
